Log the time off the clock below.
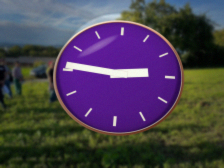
2:46
